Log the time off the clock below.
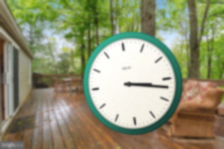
3:17
